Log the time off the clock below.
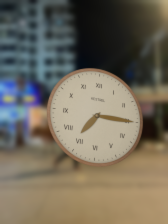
7:15
